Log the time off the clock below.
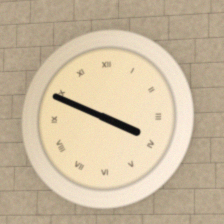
3:49
